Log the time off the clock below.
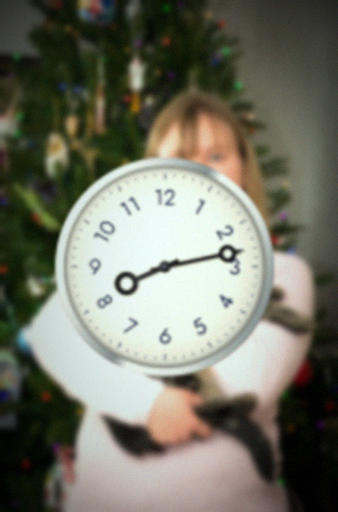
8:13
